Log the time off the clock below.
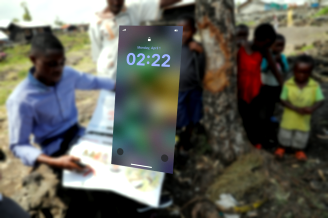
2:22
